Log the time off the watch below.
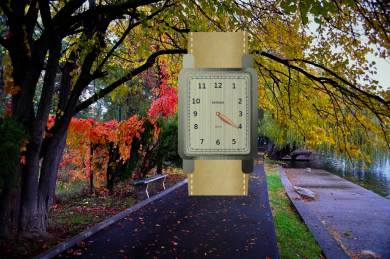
4:21
